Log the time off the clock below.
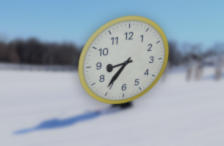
8:36
